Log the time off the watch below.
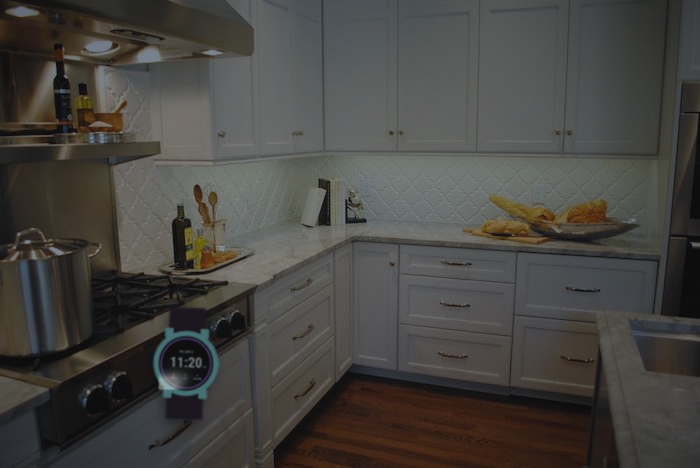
11:20
